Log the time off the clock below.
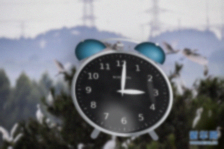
3:01
